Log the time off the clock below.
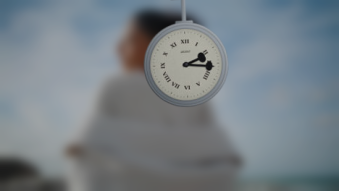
2:16
